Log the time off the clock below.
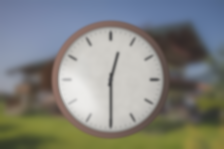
12:30
